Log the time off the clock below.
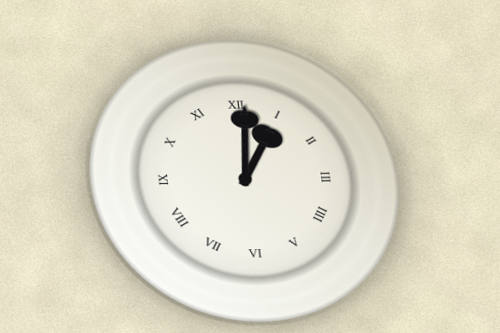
1:01
